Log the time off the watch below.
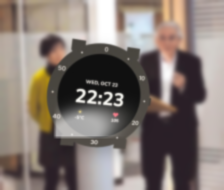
22:23
